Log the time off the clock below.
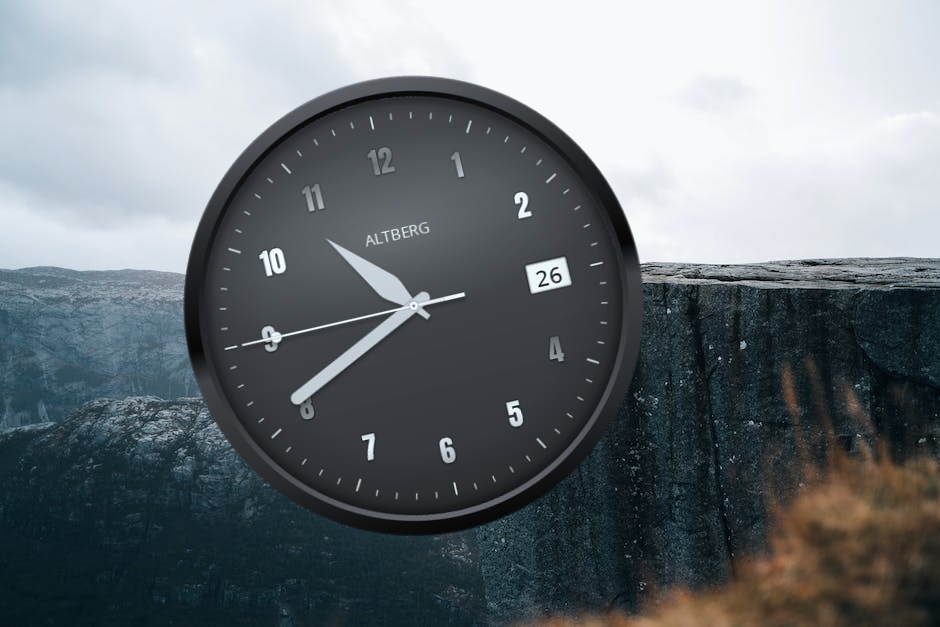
10:40:45
